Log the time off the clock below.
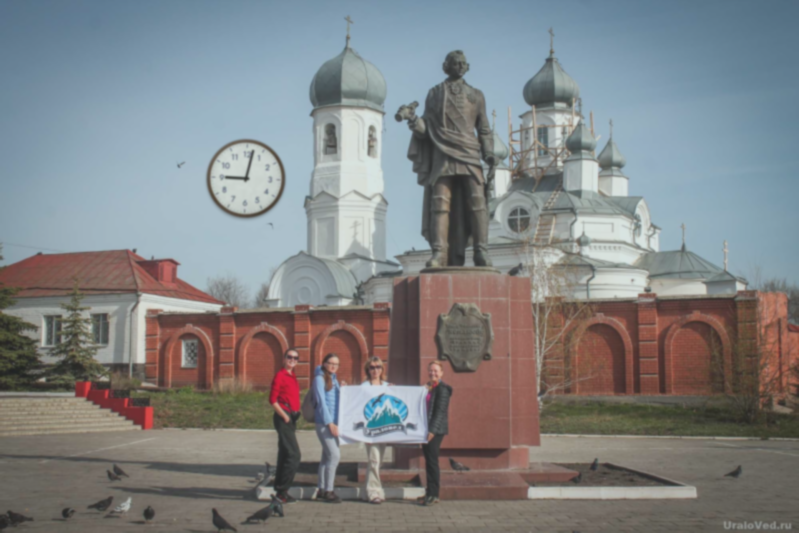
9:02
